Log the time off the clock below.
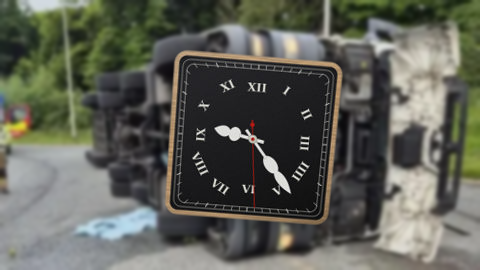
9:23:29
